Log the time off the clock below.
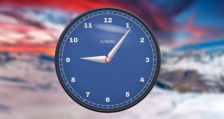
9:06
